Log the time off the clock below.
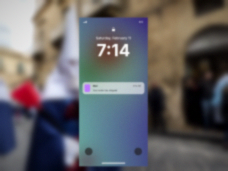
7:14
